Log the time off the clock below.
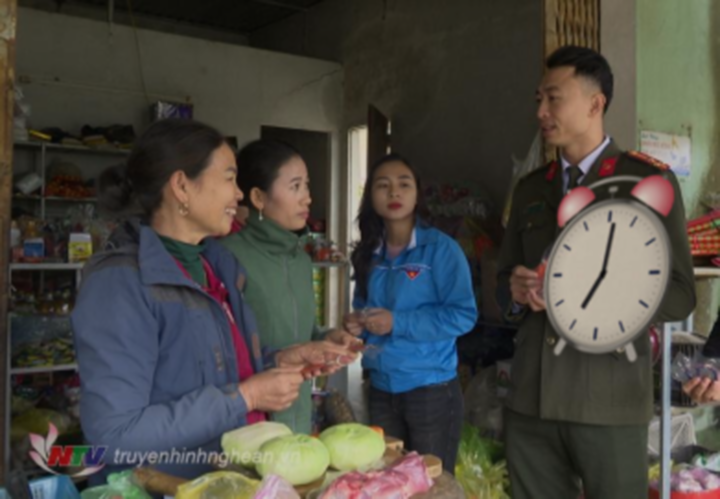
7:01
